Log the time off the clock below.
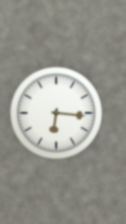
6:16
